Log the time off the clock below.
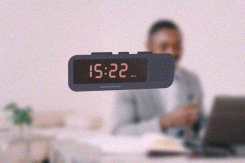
15:22
